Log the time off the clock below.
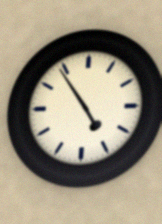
4:54
